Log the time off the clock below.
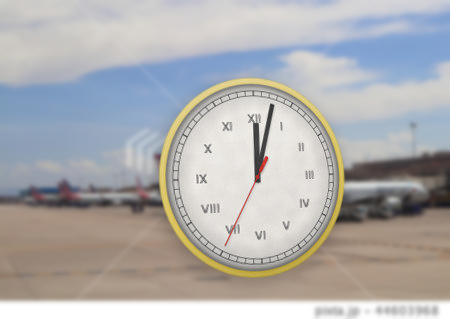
12:02:35
